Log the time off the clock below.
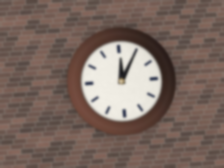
12:05
